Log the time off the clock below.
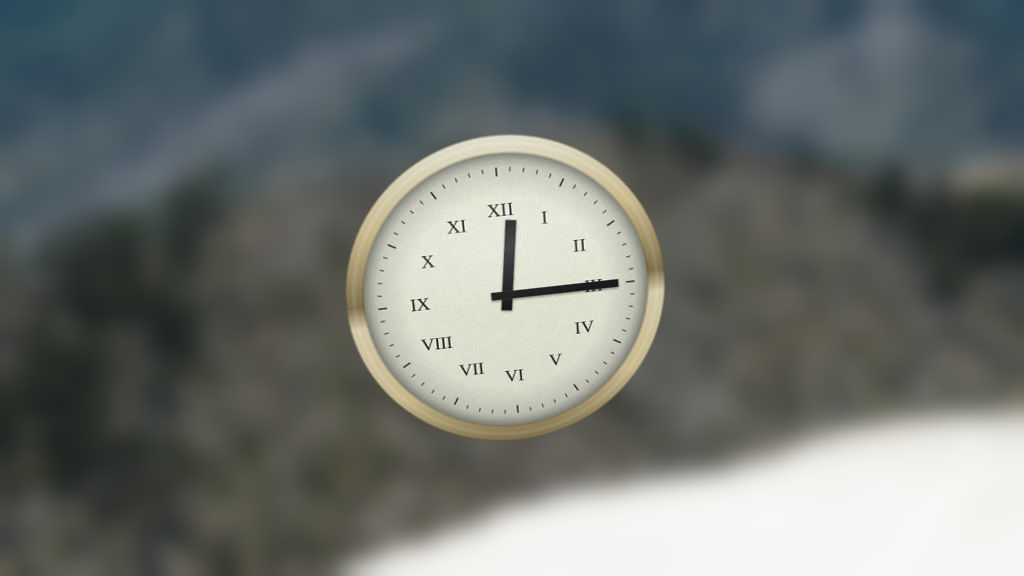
12:15
